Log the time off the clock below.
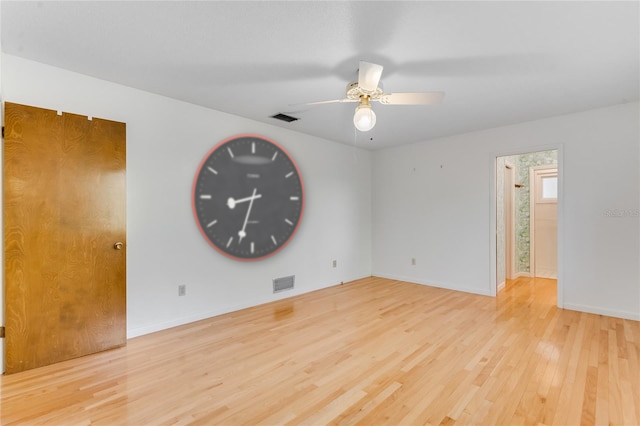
8:33
